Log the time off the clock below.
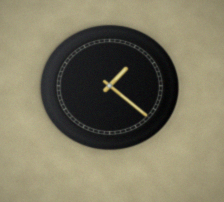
1:22
